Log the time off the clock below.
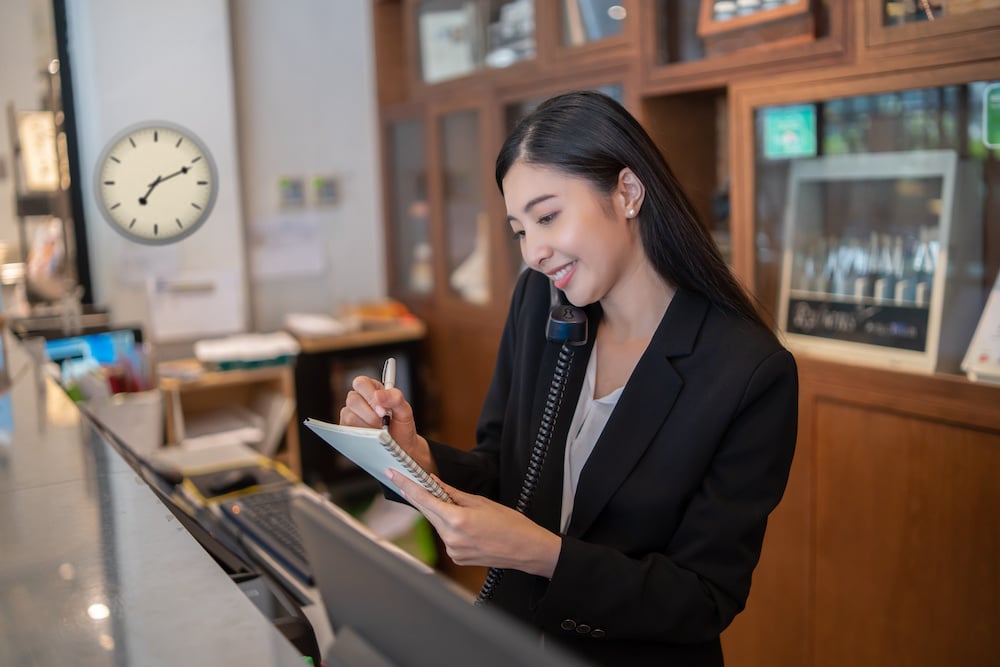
7:11
